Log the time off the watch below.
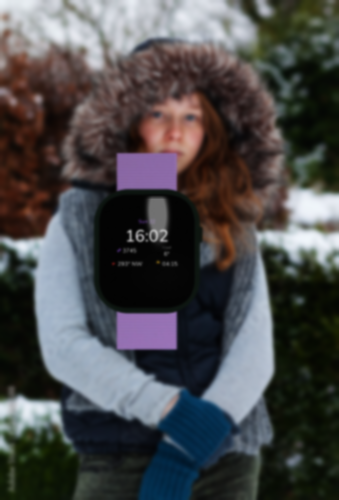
16:02
